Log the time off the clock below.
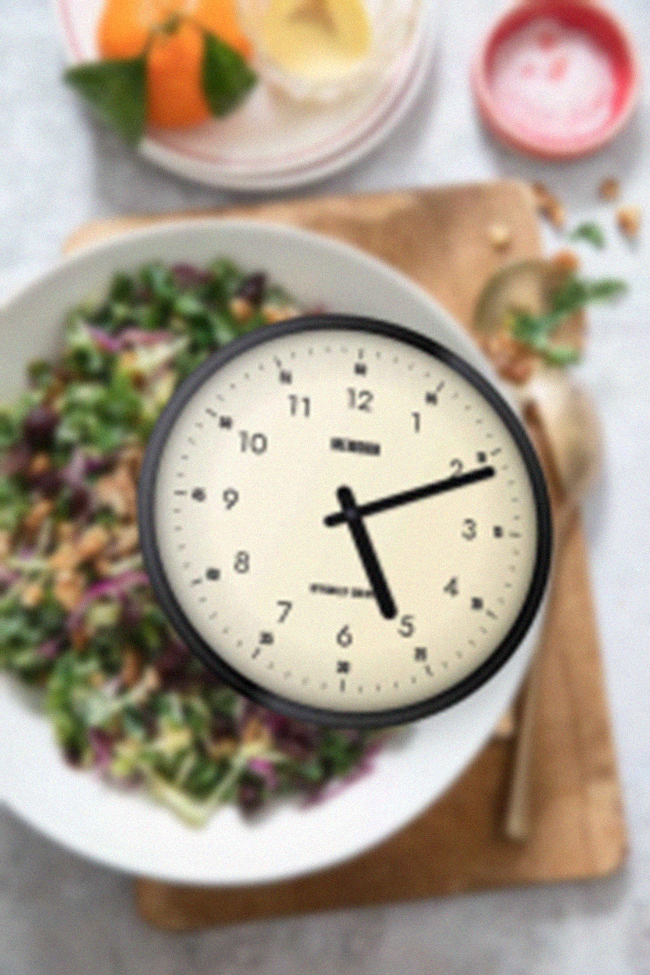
5:11
